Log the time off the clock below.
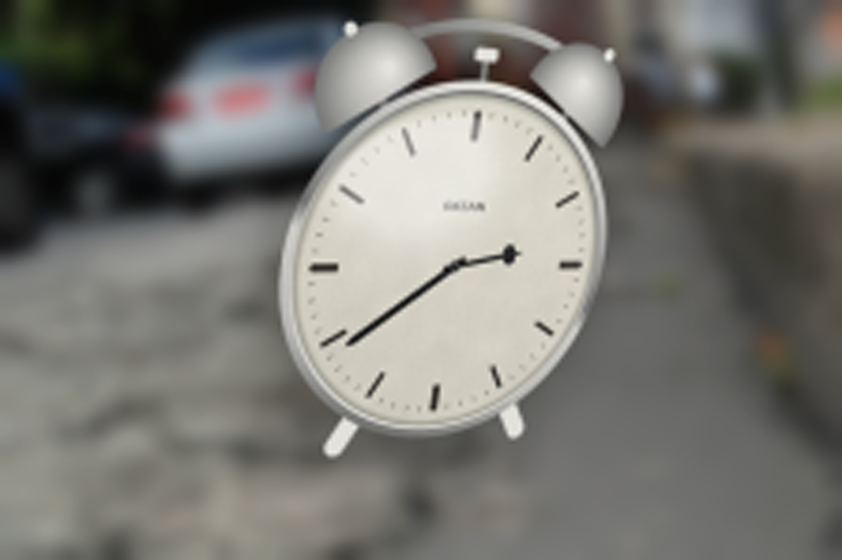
2:39
